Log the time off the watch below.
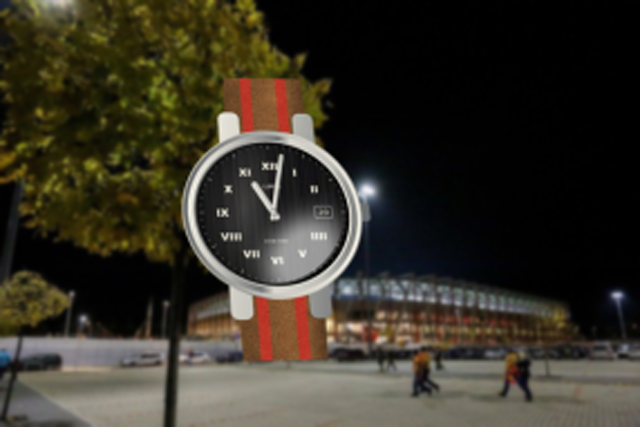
11:02
